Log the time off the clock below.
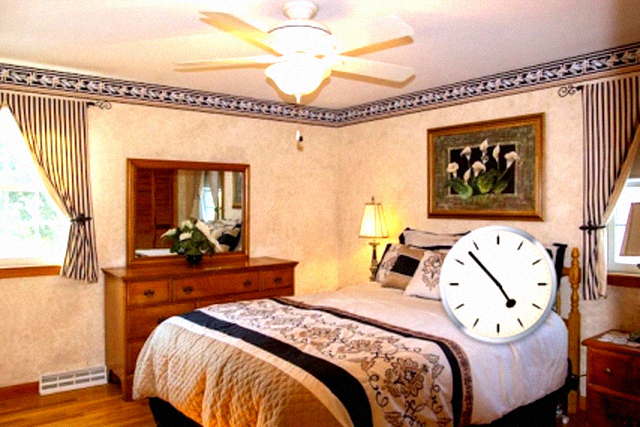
4:53
